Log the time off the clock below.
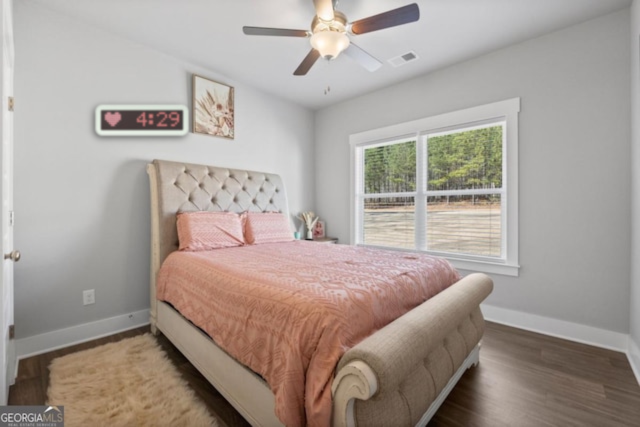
4:29
